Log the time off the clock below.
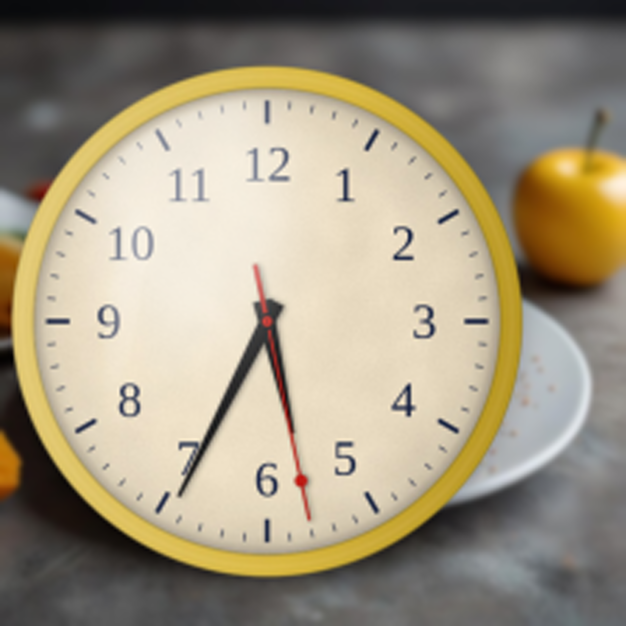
5:34:28
